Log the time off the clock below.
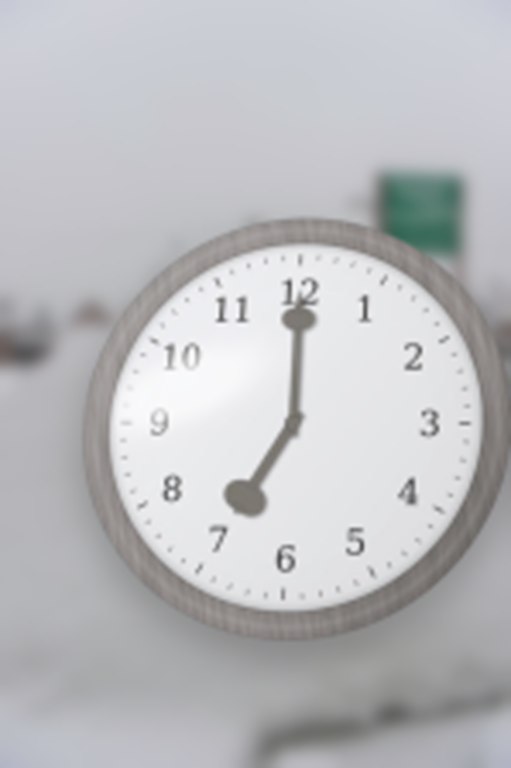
7:00
